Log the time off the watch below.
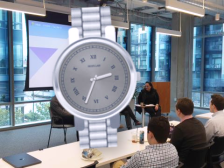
2:34
